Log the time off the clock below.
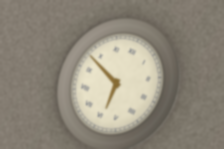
5:48
